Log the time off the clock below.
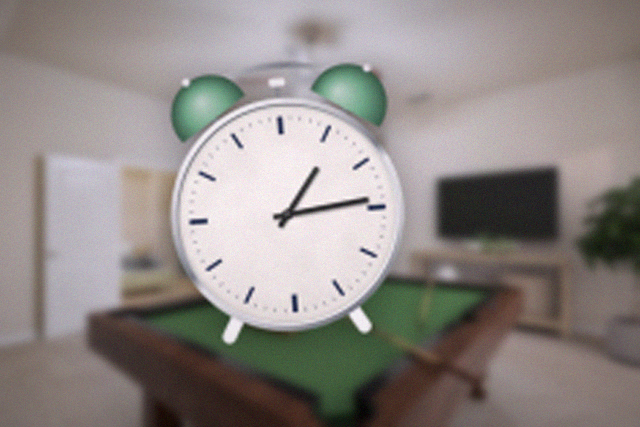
1:14
